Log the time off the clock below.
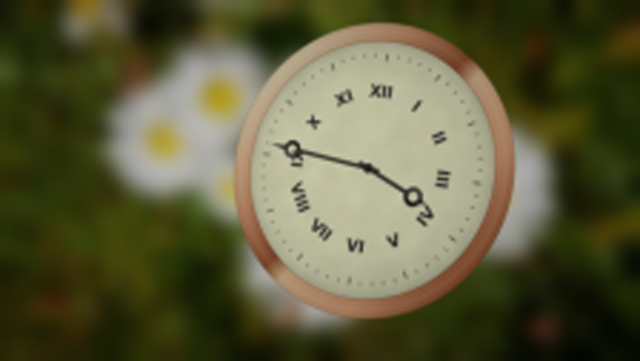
3:46
